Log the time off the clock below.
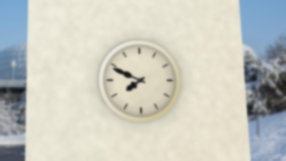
7:49
